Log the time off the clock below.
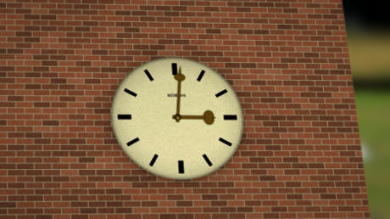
3:01
